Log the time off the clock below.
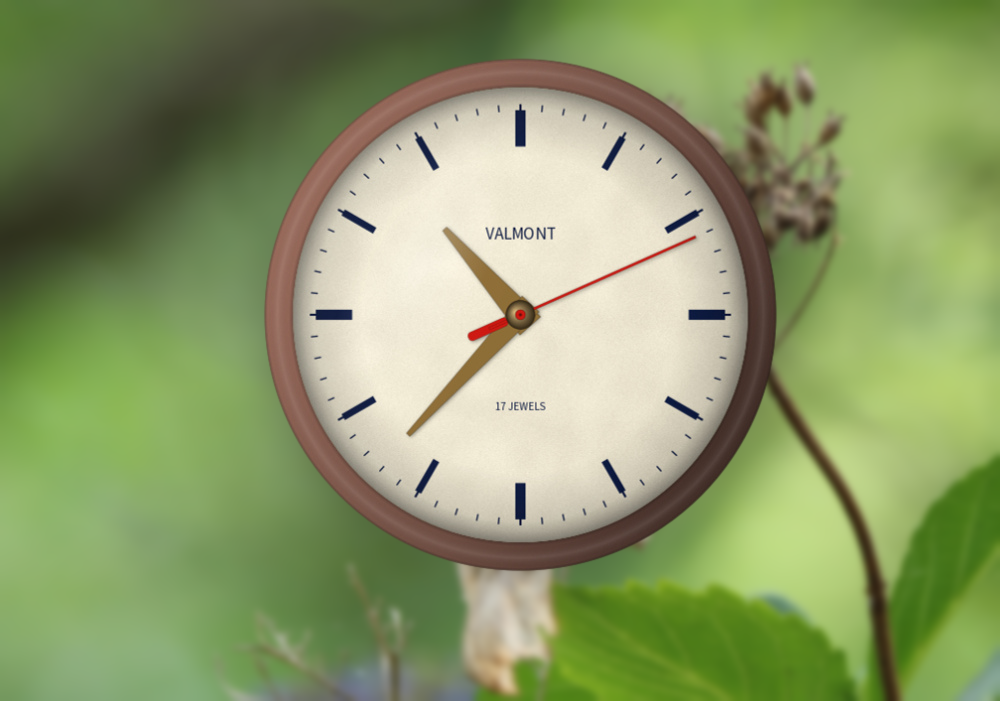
10:37:11
